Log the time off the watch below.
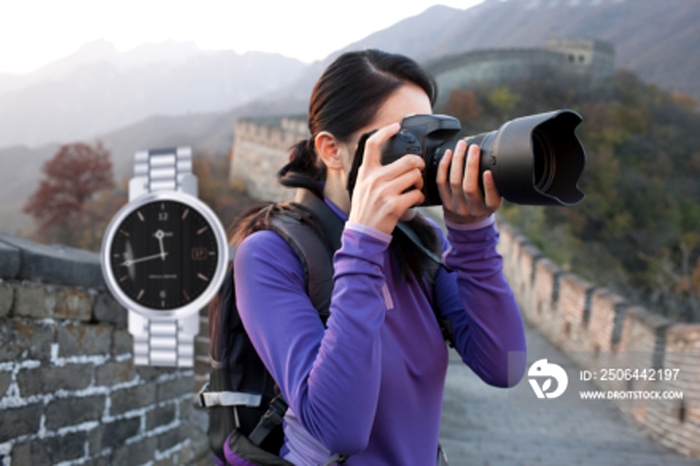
11:43
